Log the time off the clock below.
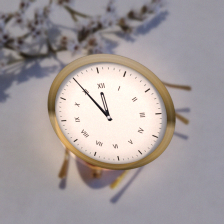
11:55
